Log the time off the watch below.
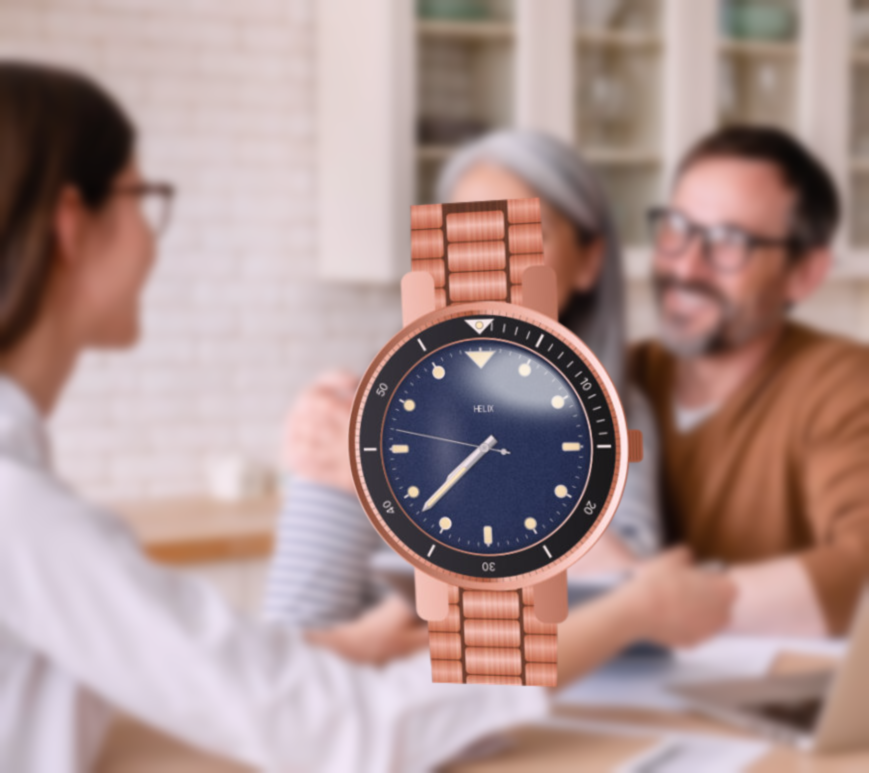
7:37:47
